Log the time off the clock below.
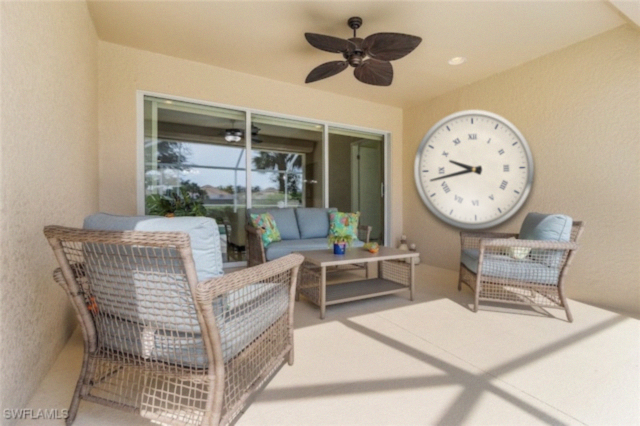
9:43
